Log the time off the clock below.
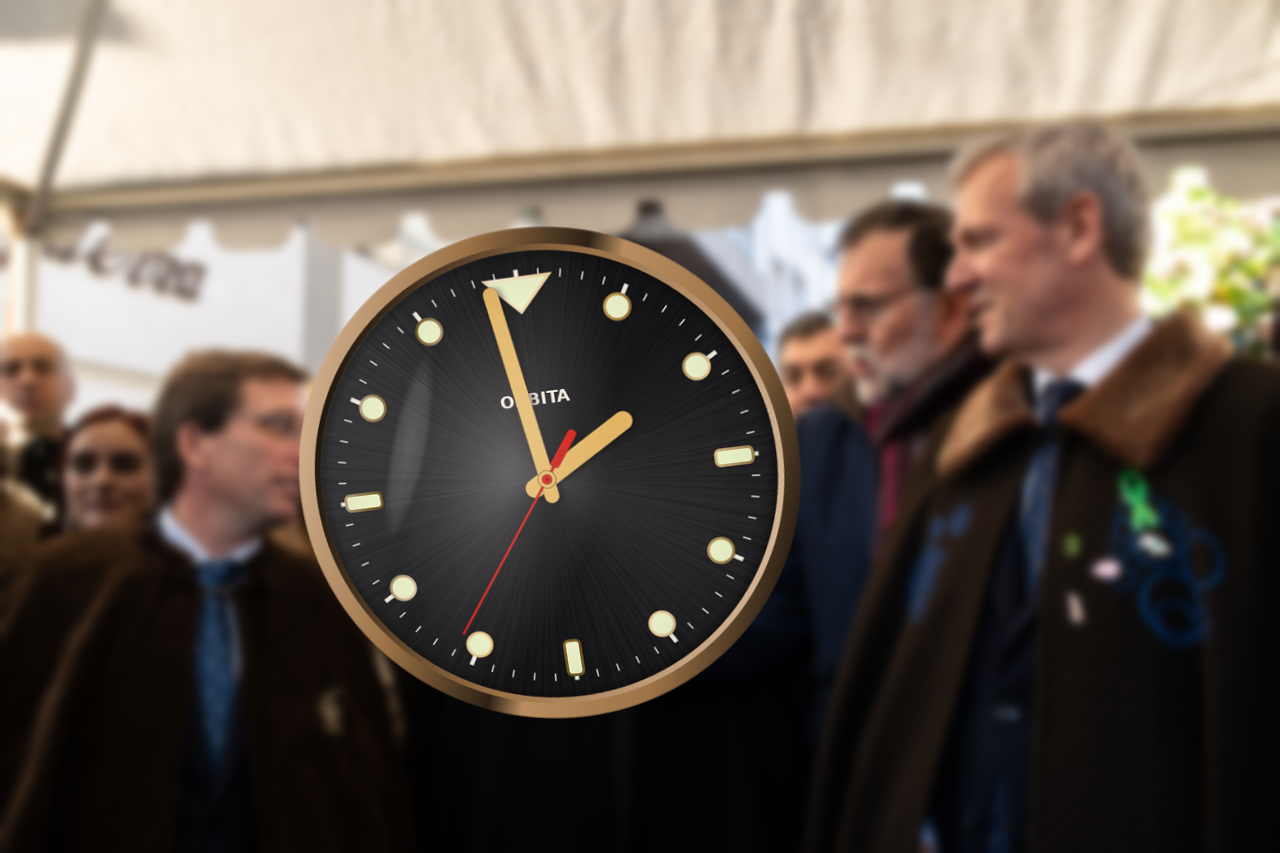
1:58:36
